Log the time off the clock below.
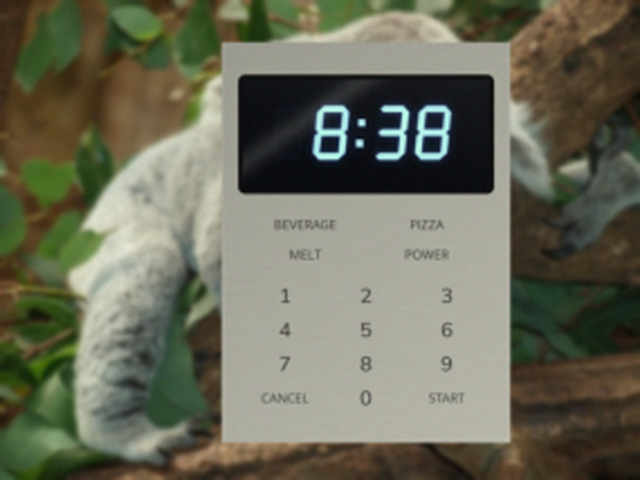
8:38
